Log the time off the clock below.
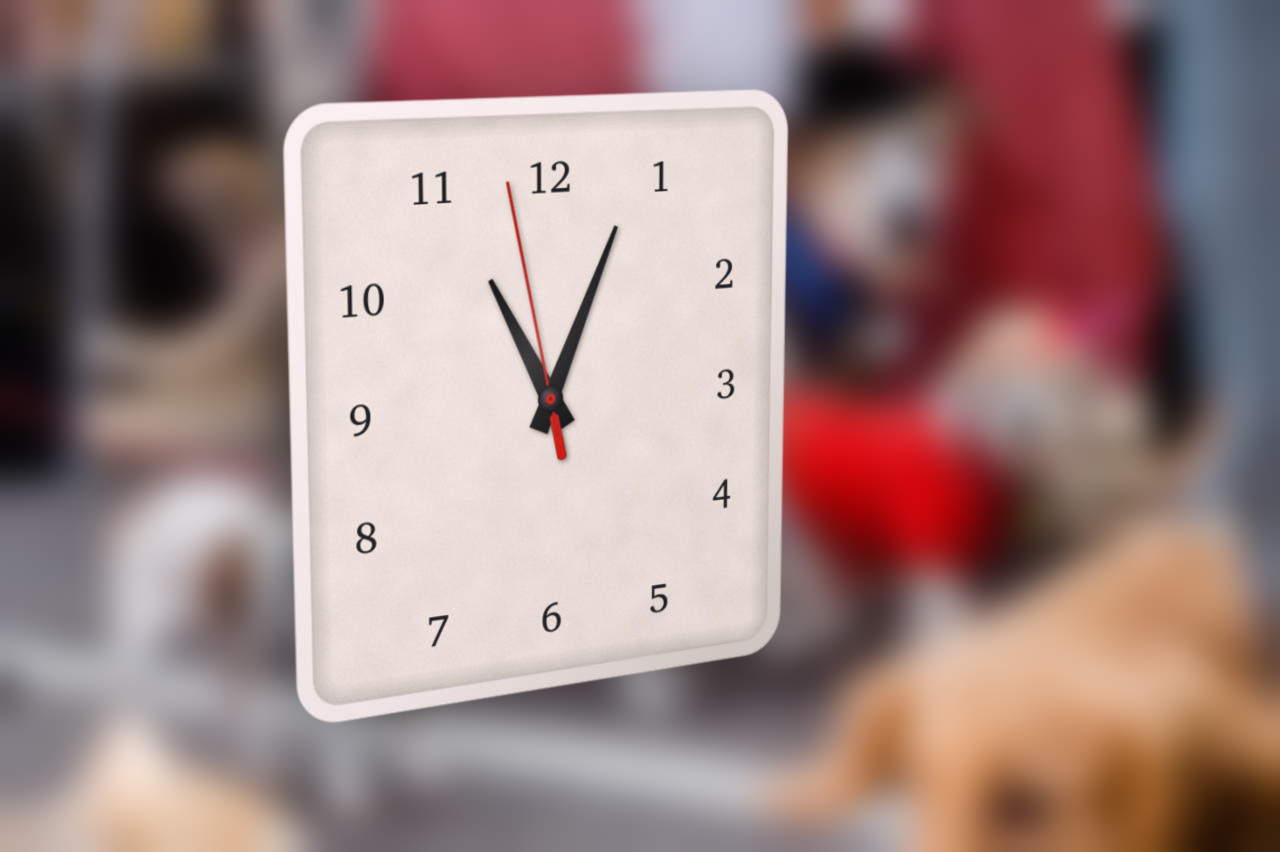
11:03:58
